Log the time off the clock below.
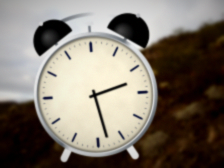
2:28
